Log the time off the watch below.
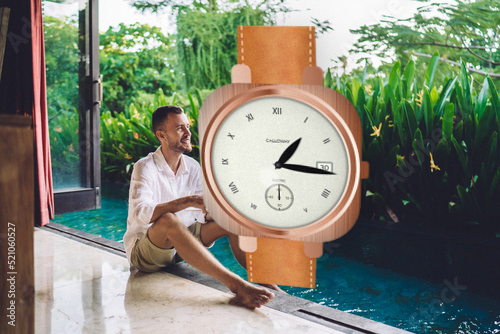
1:16
